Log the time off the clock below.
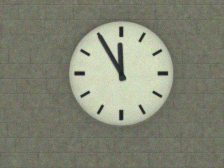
11:55
